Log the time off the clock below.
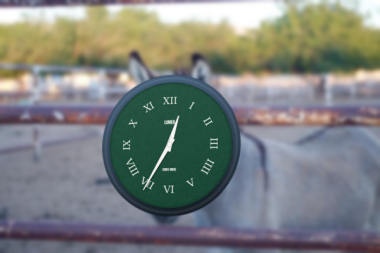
12:35
